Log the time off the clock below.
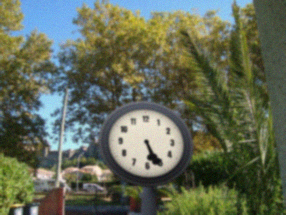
5:26
